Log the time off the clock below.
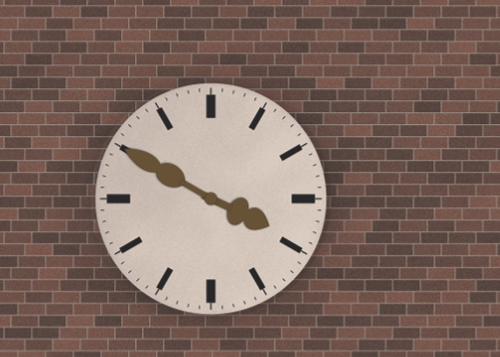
3:50
